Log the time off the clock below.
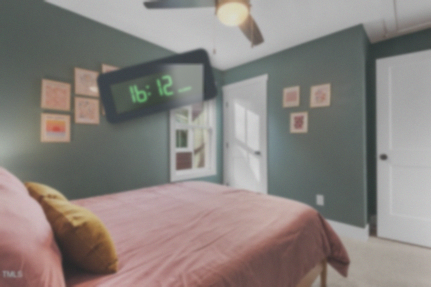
16:12
